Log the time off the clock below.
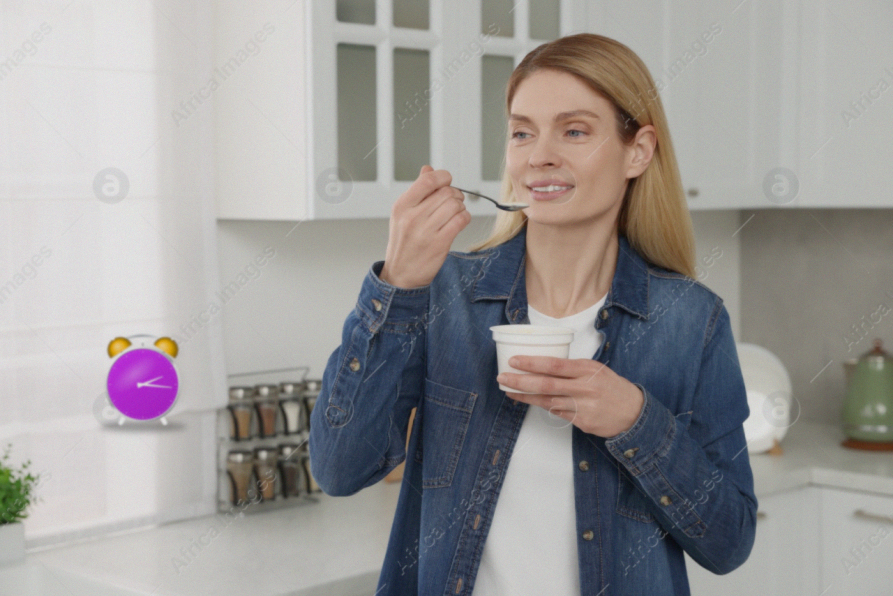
2:16
